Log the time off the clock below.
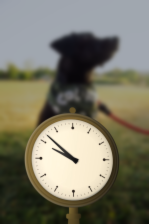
9:52
